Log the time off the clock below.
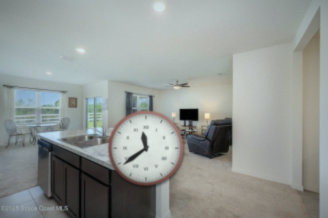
11:39
